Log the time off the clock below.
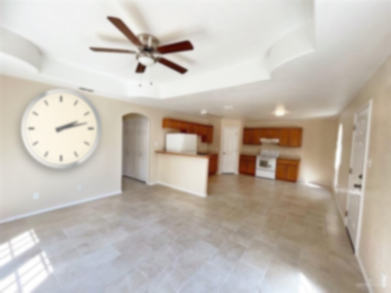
2:13
